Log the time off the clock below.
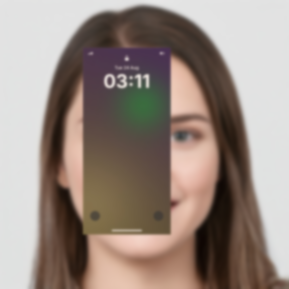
3:11
